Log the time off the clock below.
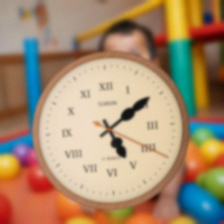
5:09:20
